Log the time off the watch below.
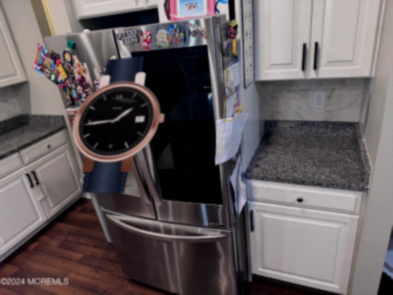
1:44
